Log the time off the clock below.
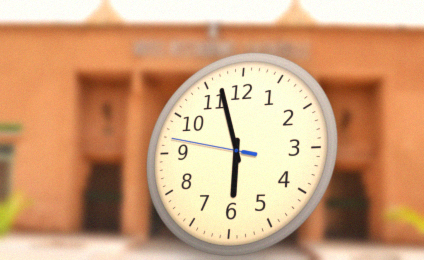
5:56:47
